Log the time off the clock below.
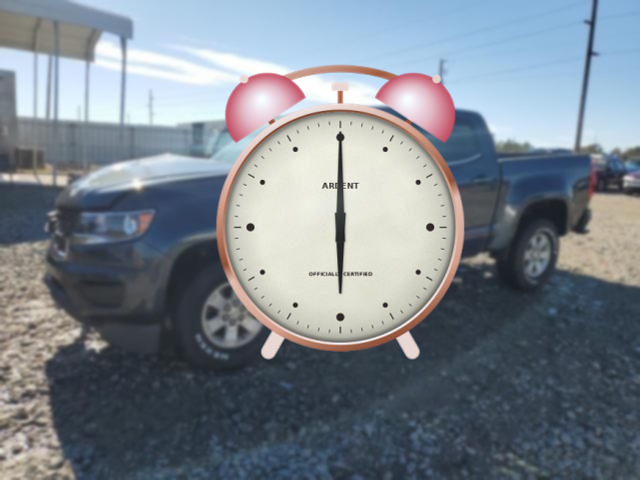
6:00
